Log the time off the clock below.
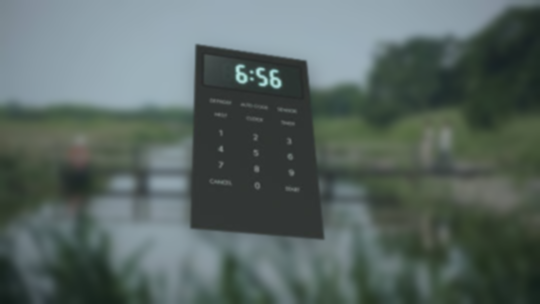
6:56
